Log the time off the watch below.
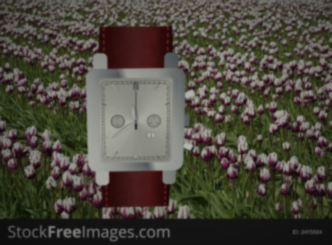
11:39
